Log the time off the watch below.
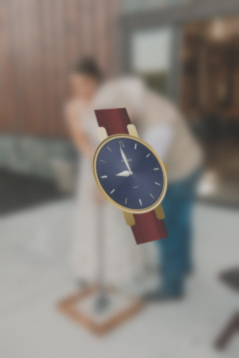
8:59
